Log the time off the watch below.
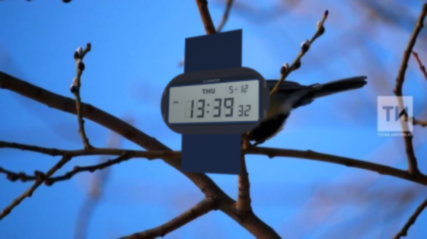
13:39:32
